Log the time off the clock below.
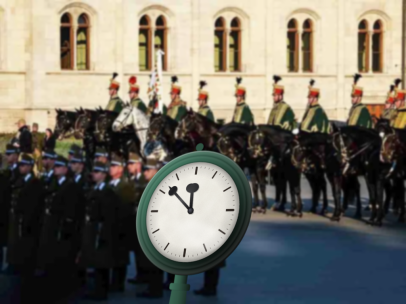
11:52
